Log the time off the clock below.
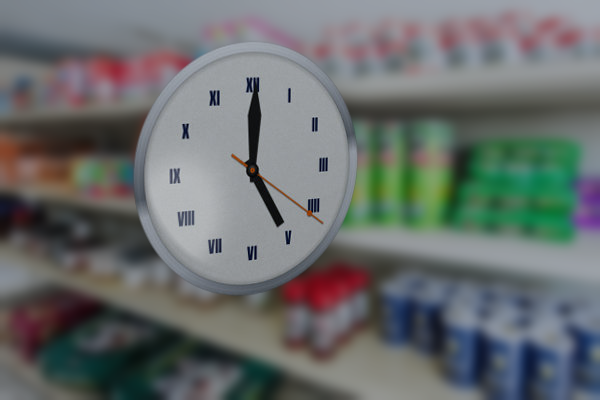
5:00:21
